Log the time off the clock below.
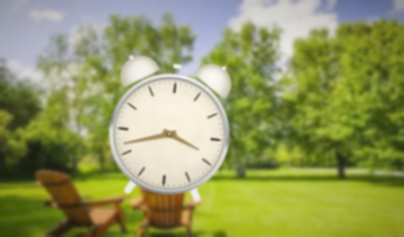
3:42
